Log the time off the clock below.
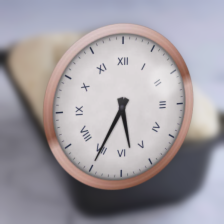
5:35
